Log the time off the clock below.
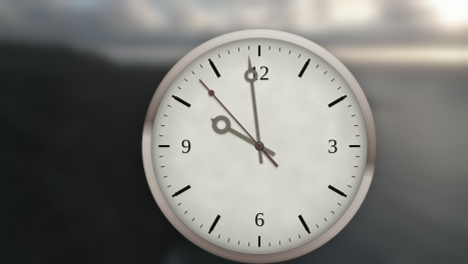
9:58:53
